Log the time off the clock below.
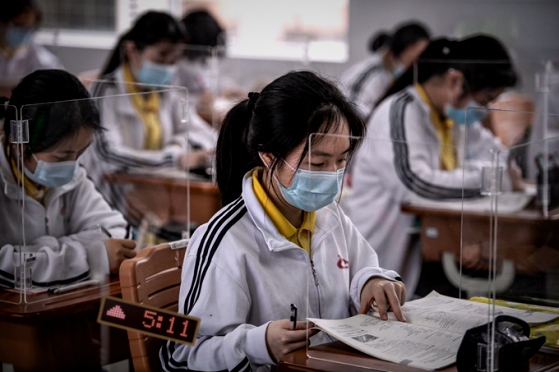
5:11
